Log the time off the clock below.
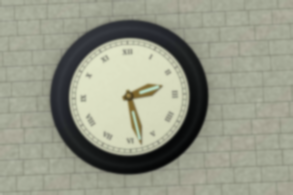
2:28
